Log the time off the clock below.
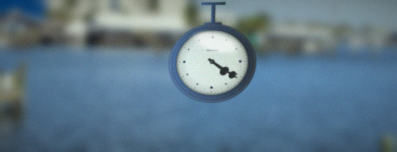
4:21
